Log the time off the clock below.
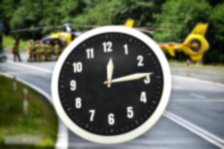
12:14
